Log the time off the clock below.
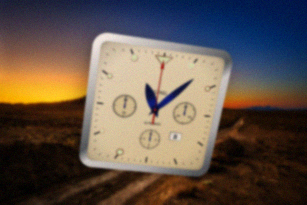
11:07
